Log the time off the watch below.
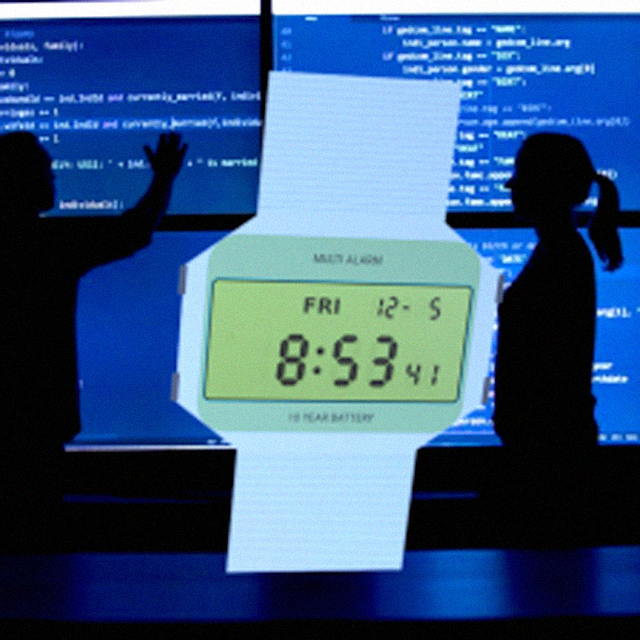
8:53:41
